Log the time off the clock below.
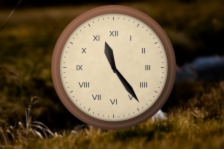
11:24
